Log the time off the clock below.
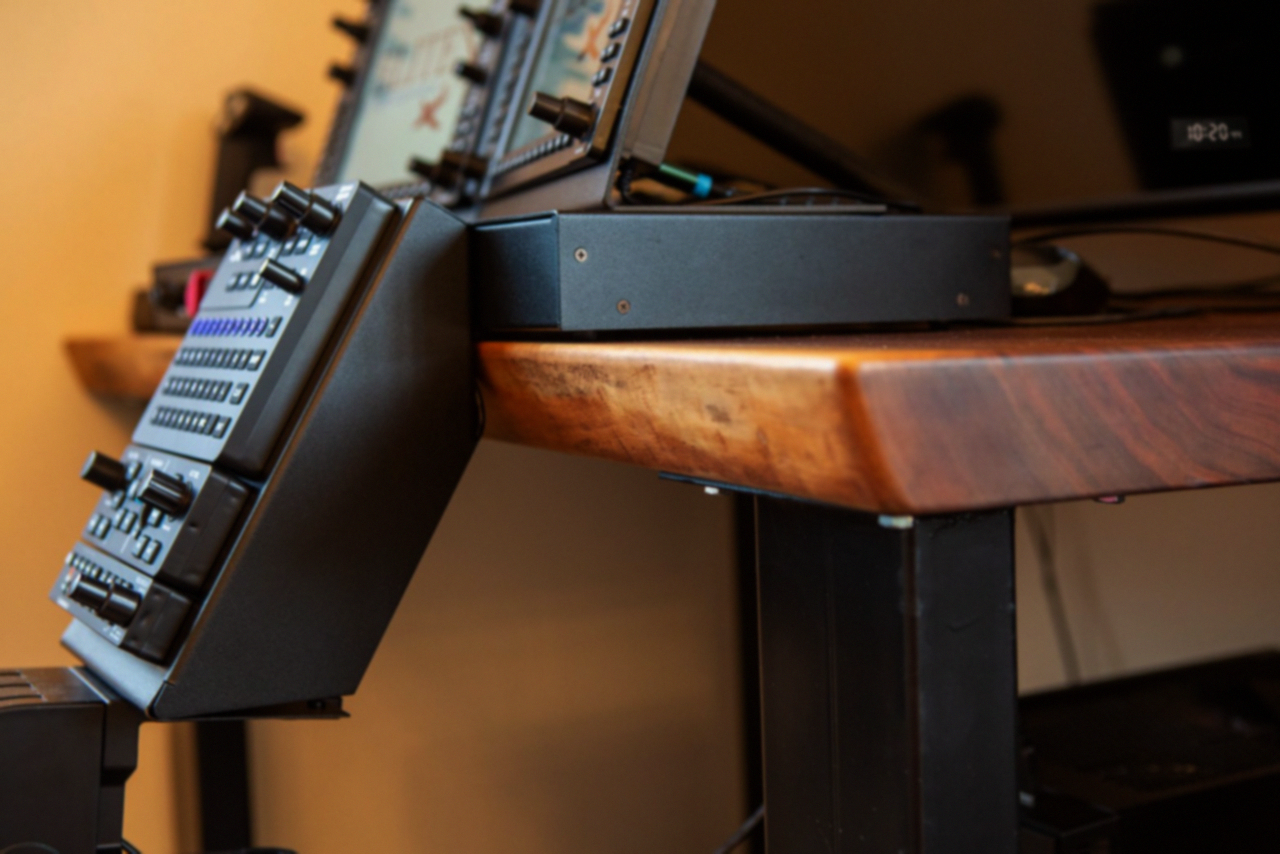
10:20
